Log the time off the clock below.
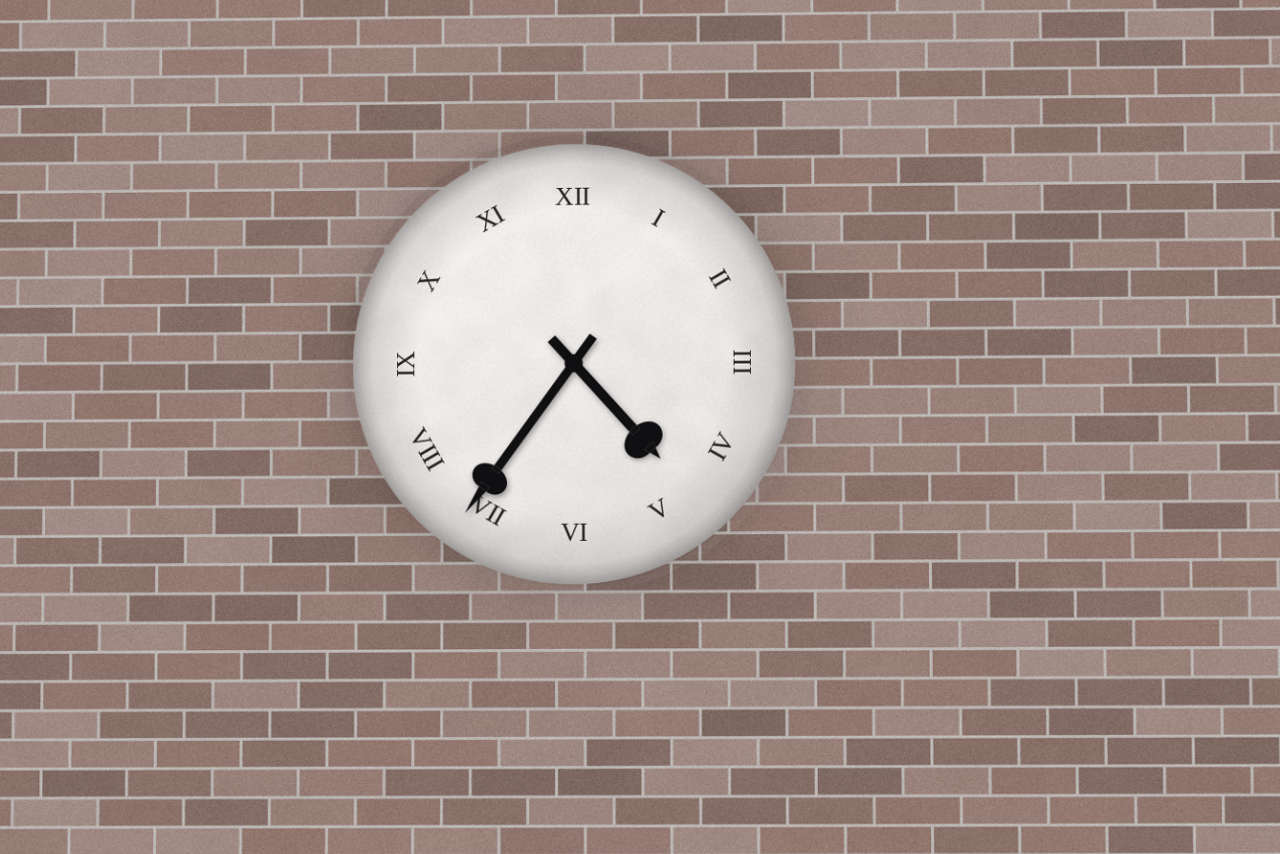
4:36
